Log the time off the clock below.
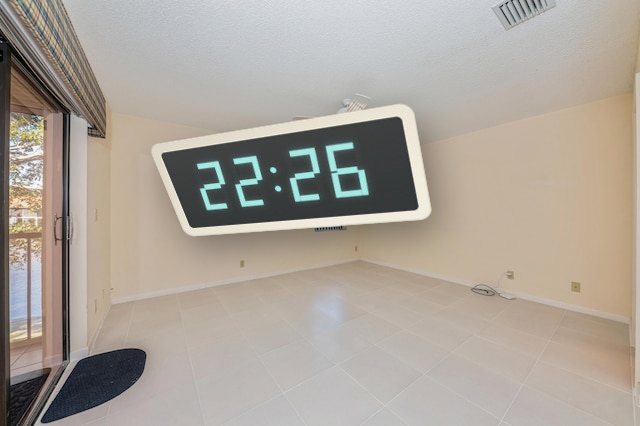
22:26
